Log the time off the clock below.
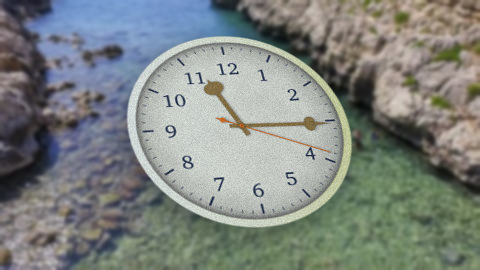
11:15:19
